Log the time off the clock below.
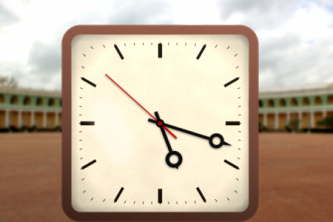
5:17:52
